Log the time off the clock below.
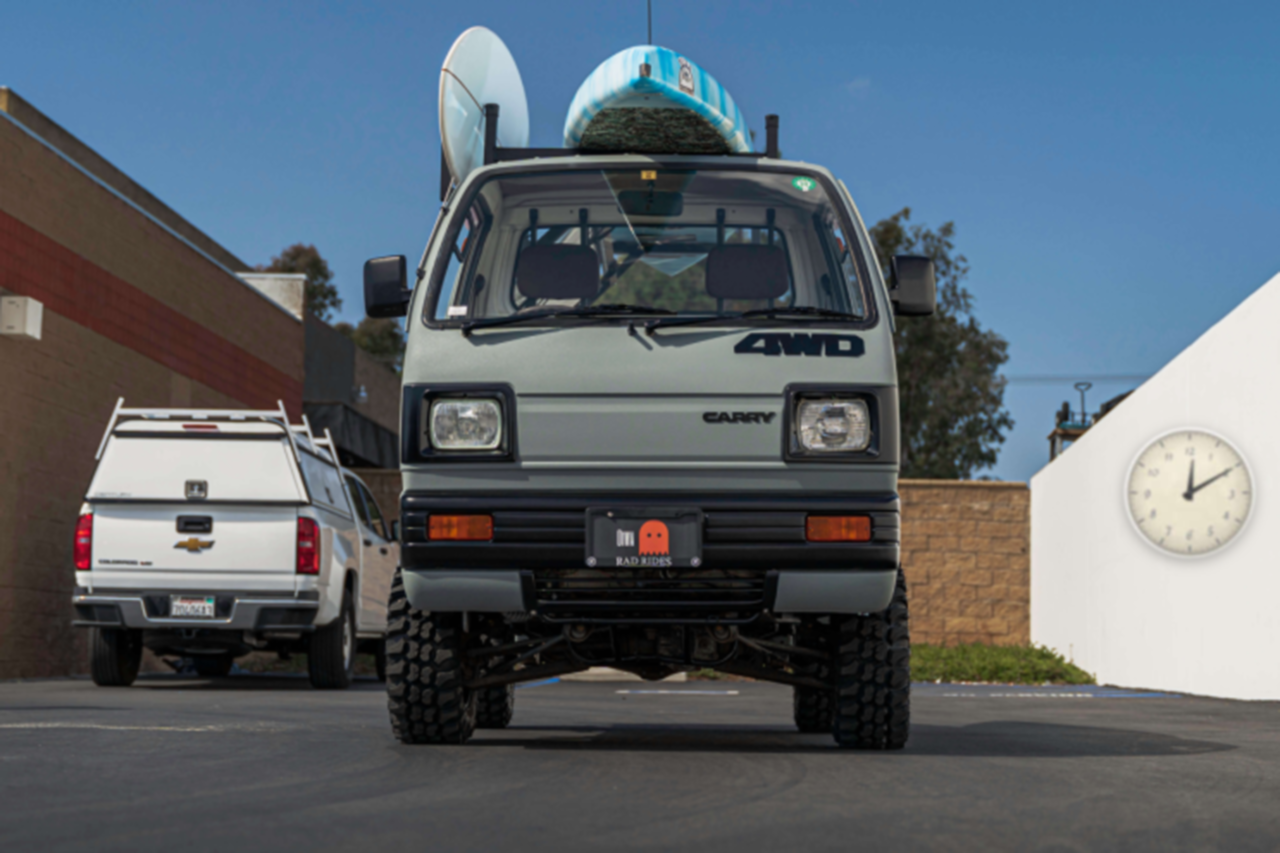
12:10
